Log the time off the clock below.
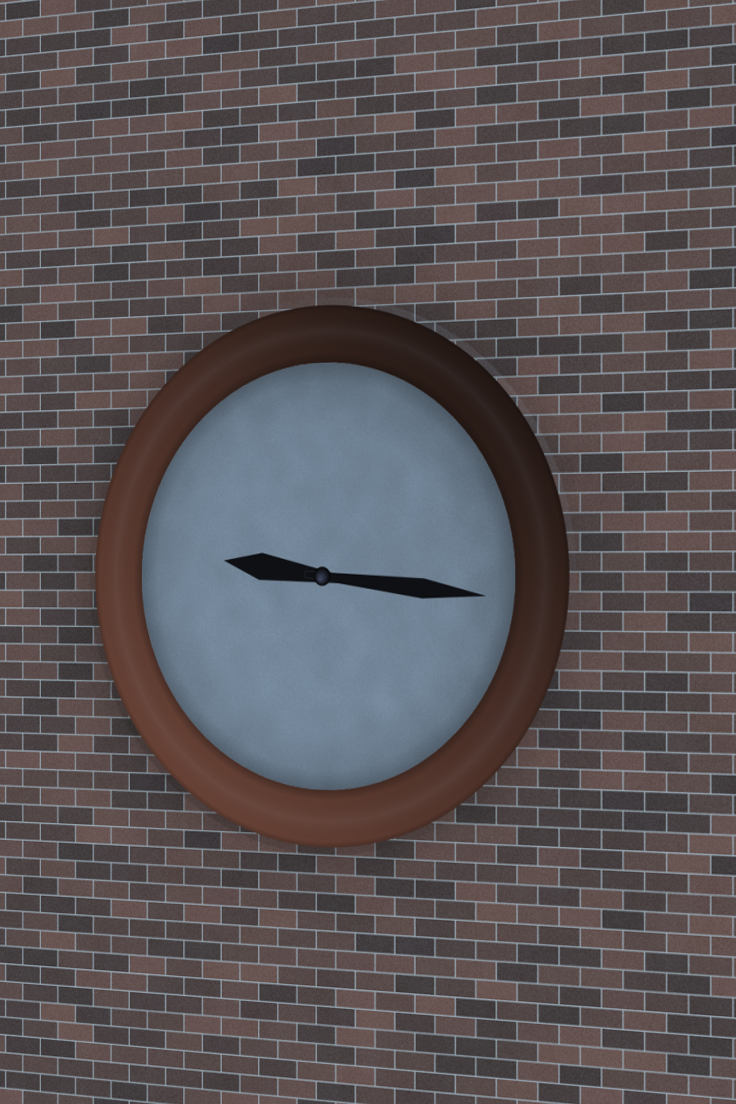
9:16
